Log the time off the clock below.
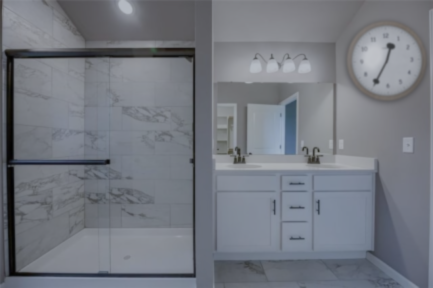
12:35
